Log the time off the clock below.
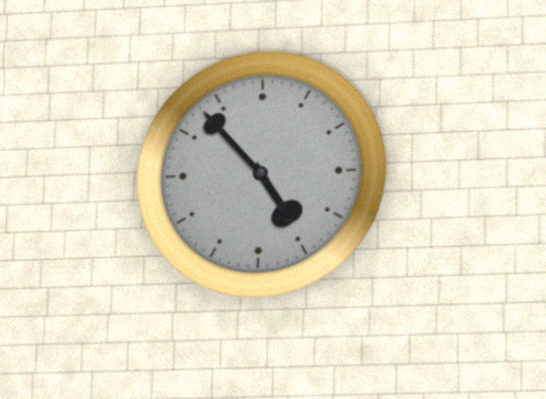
4:53
